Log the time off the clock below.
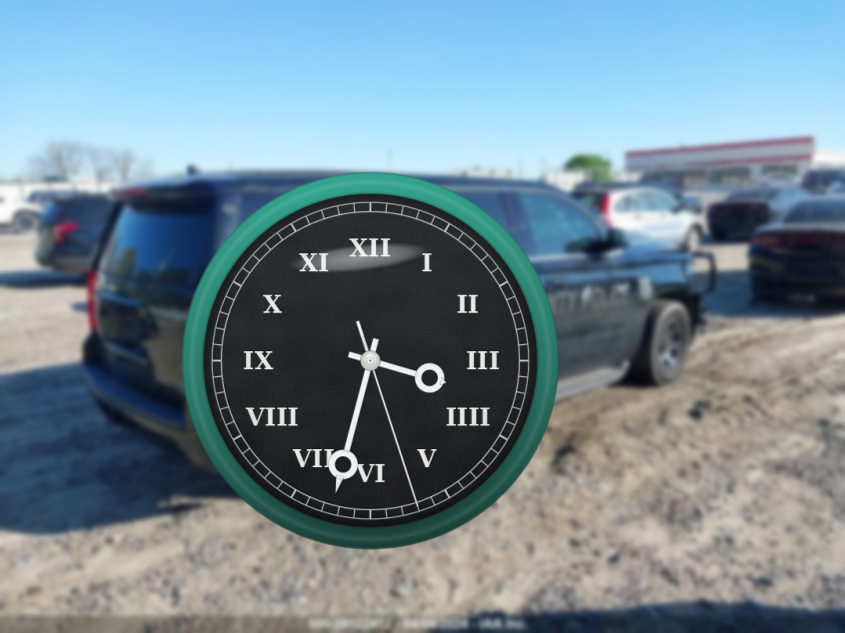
3:32:27
